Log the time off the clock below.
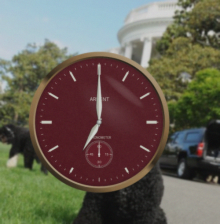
7:00
